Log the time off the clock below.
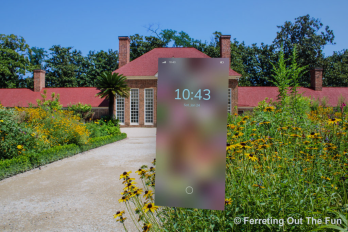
10:43
